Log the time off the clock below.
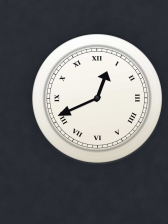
12:41
